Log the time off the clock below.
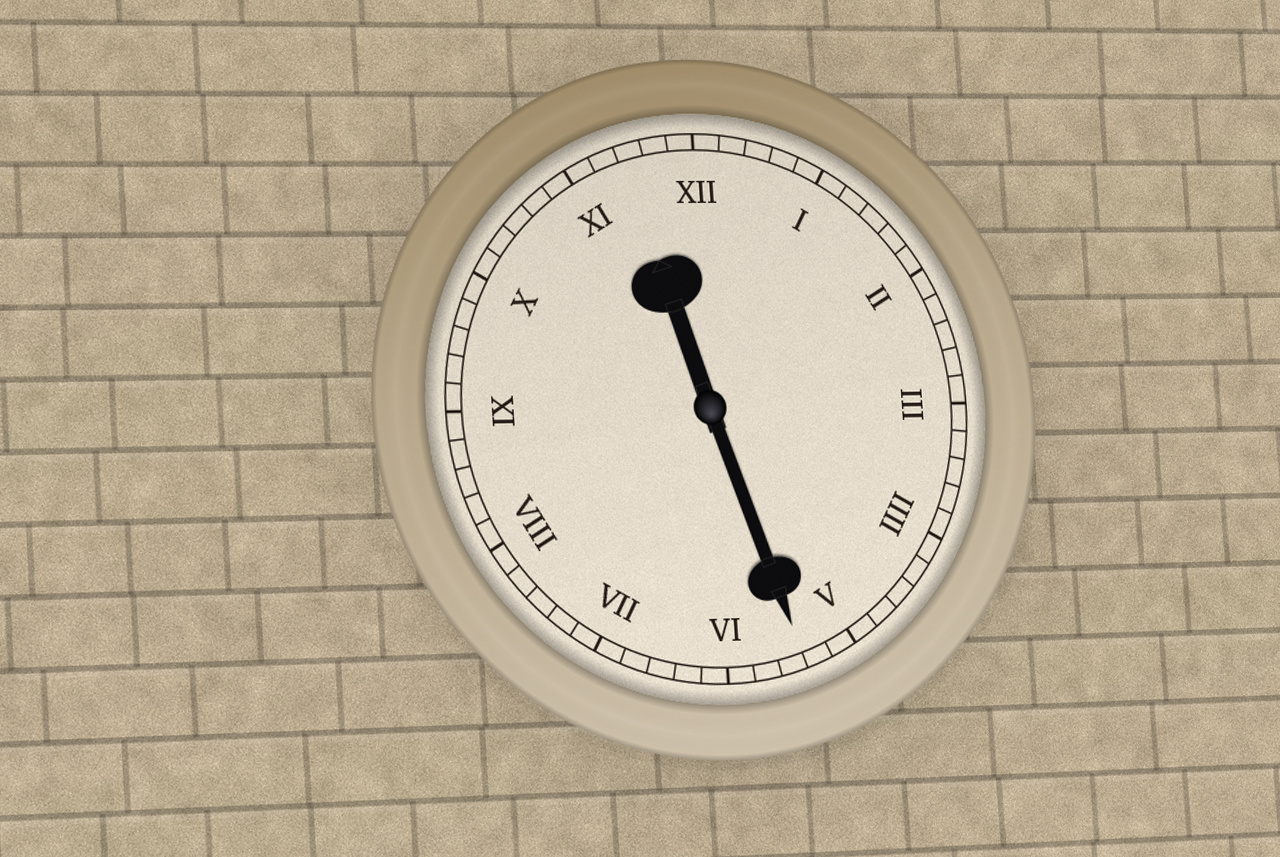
11:27
